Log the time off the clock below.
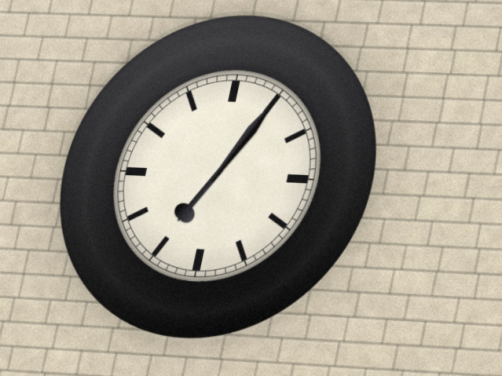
7:05
